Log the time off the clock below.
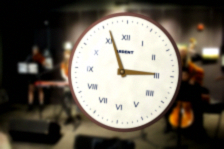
2:56
